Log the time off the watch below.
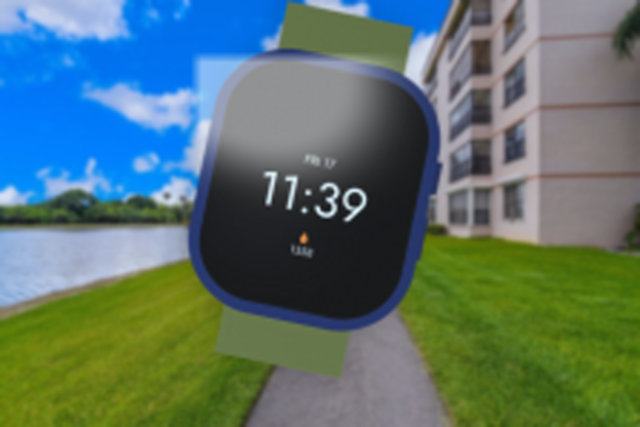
11:39
